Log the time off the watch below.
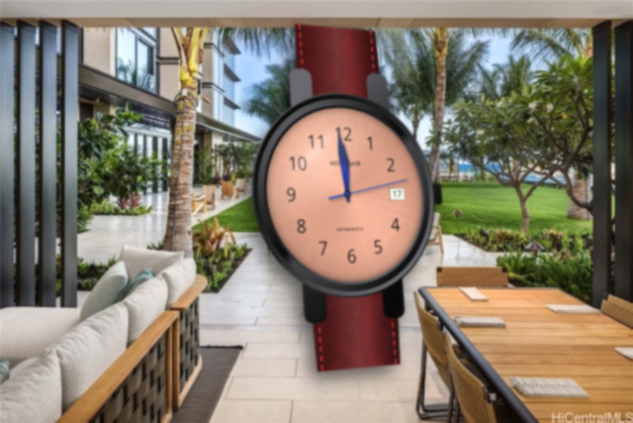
11:59:13
